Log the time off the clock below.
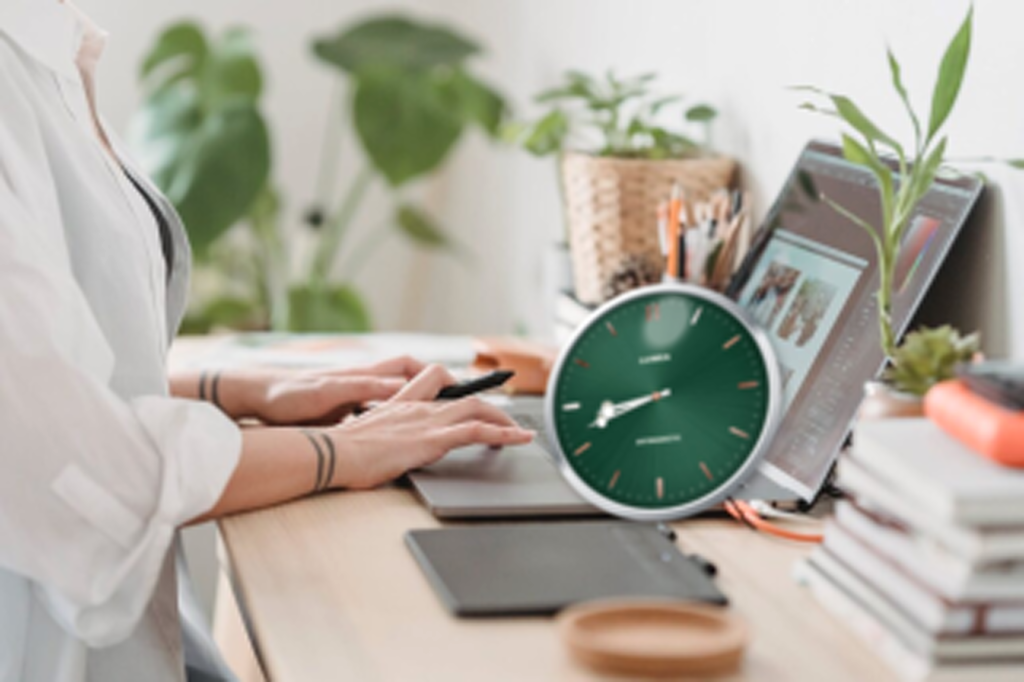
8:42
